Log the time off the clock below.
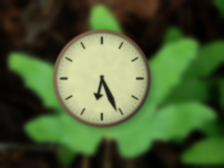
6:26
